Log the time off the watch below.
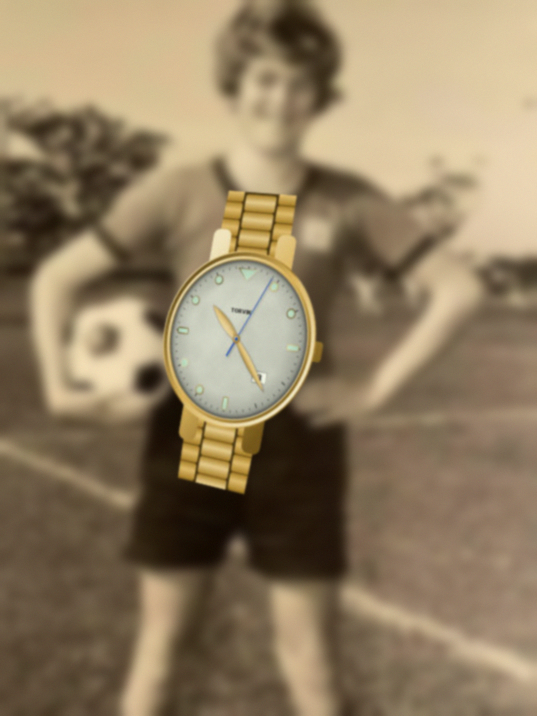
10:23:04
